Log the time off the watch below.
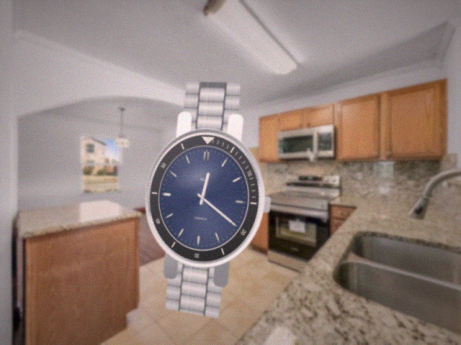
12:20
